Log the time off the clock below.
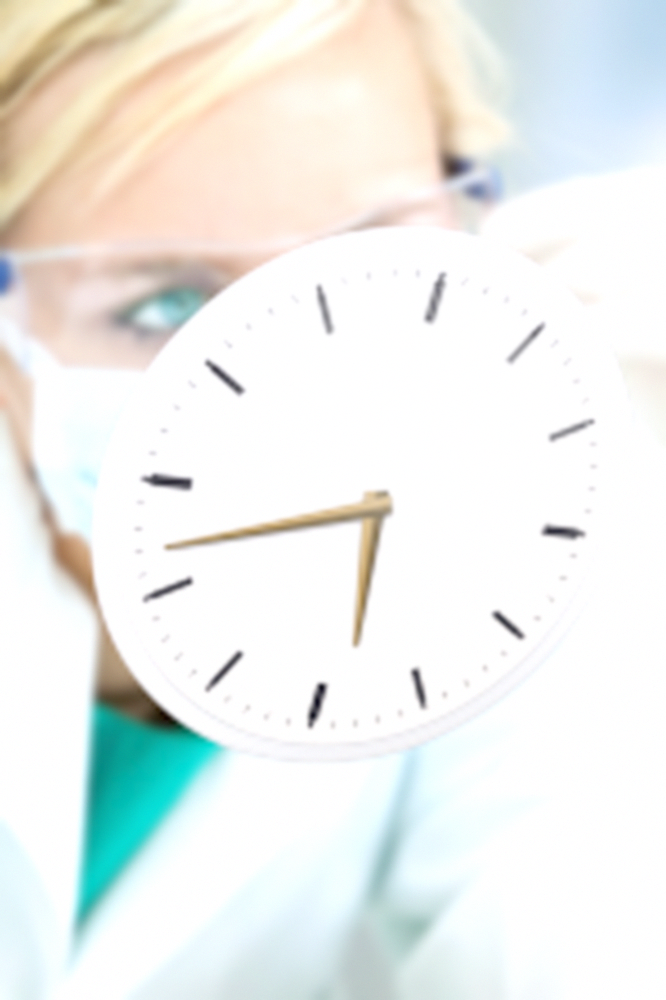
5:42
